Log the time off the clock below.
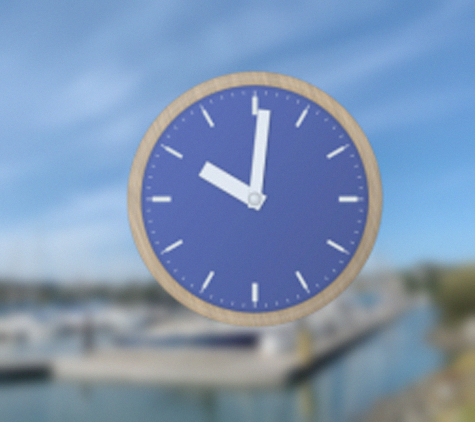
10:01
